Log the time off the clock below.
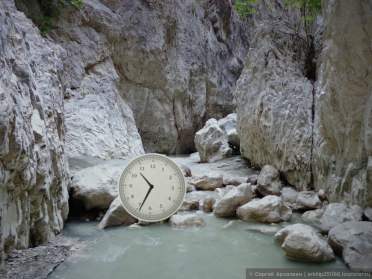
10:34
